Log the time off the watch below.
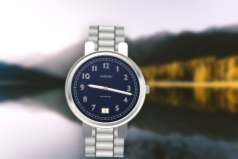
9:17
